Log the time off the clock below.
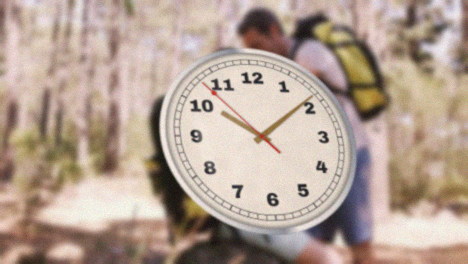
10:08:53
